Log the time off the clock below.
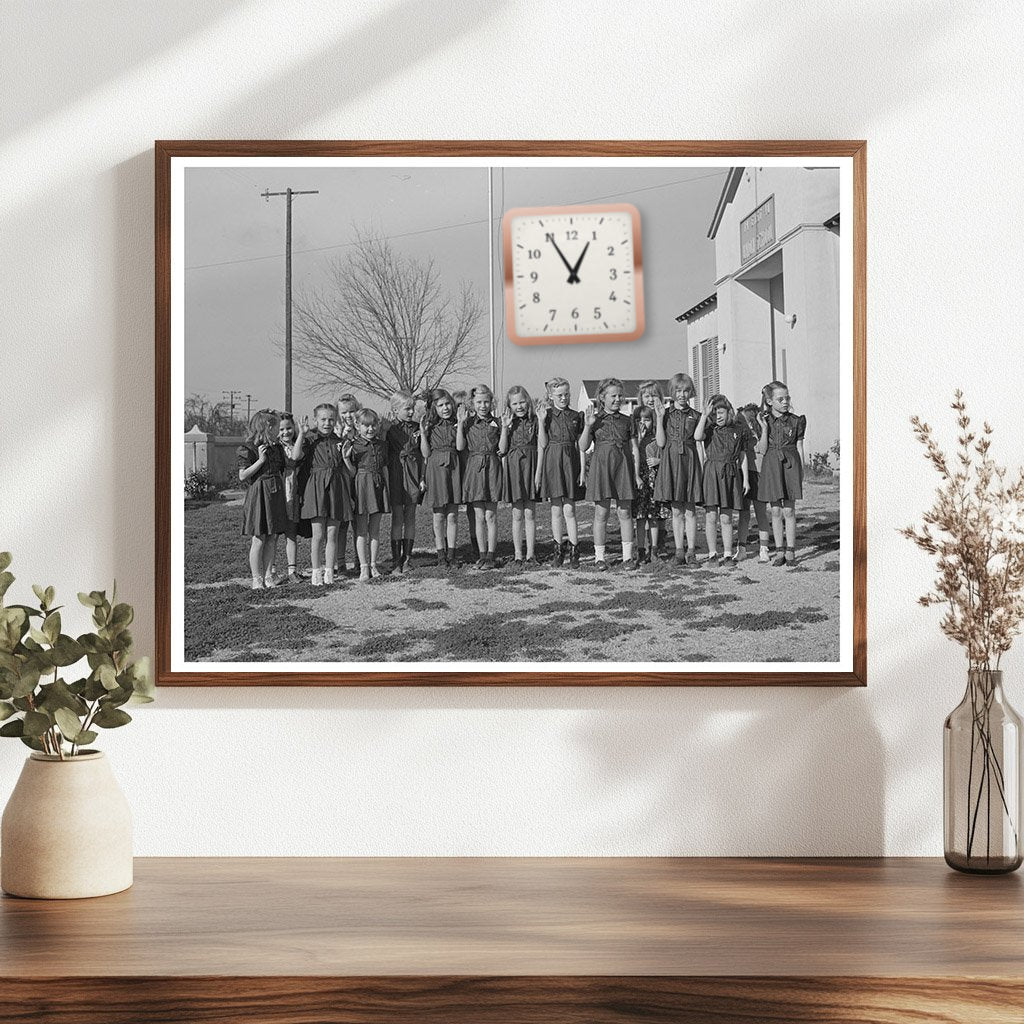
12:55
